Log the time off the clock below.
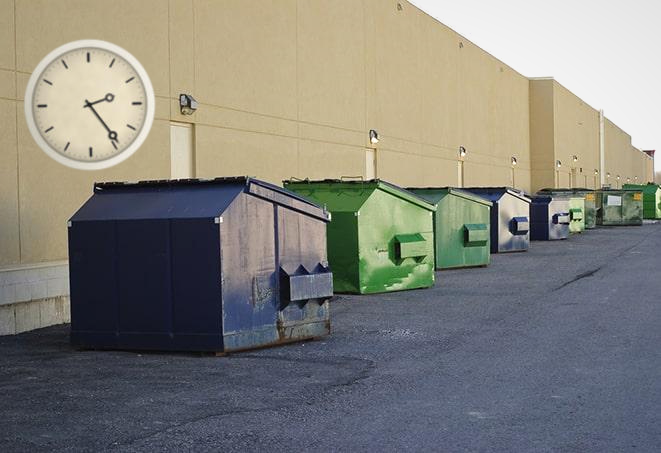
2:24
